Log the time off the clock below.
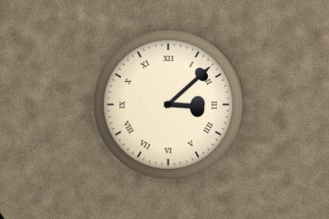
3:08
